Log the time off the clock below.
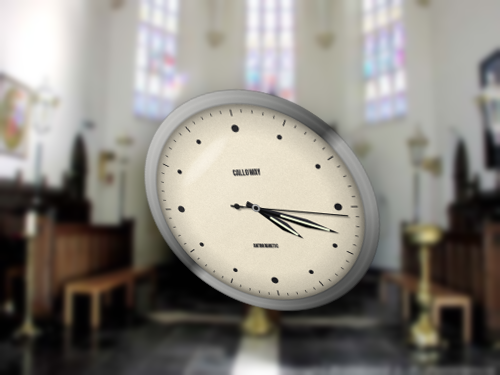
4:18:16
